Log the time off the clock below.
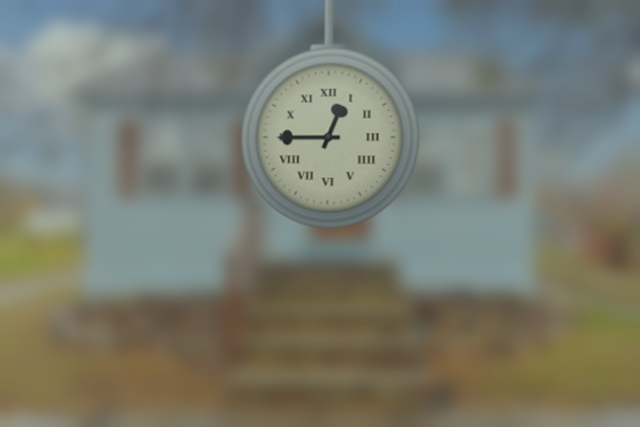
12:45
